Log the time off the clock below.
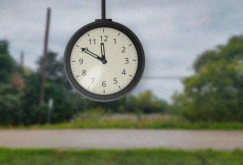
11:50
